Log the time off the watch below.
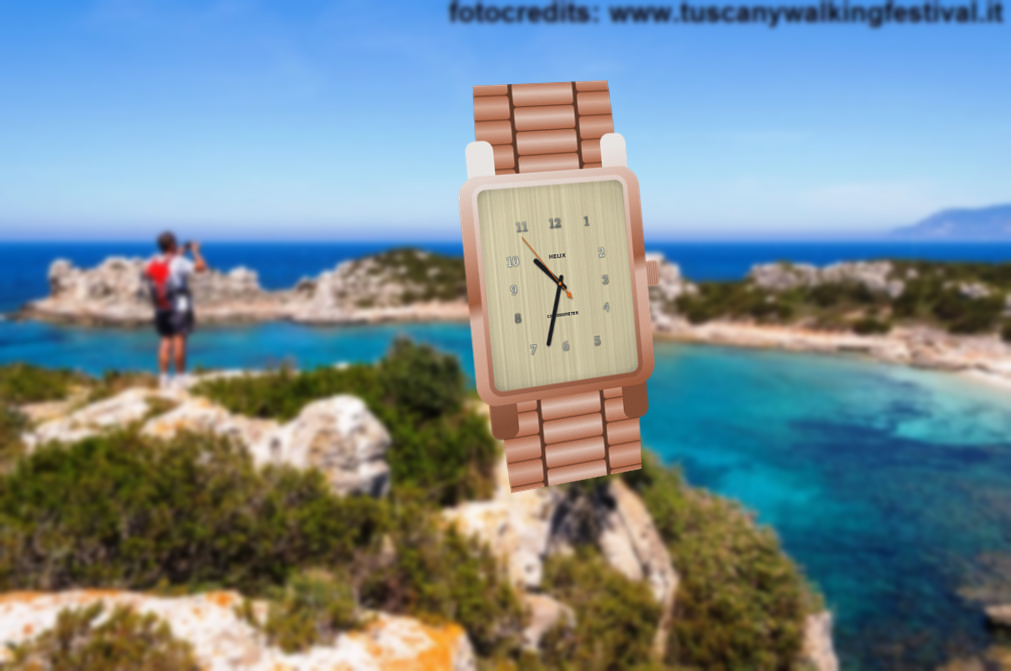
10:32:54
